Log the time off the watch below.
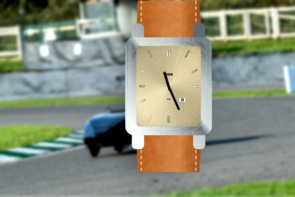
11:26
